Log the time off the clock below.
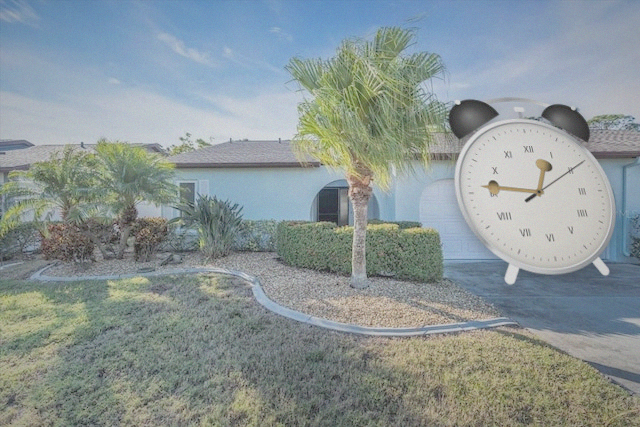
12:46:10
